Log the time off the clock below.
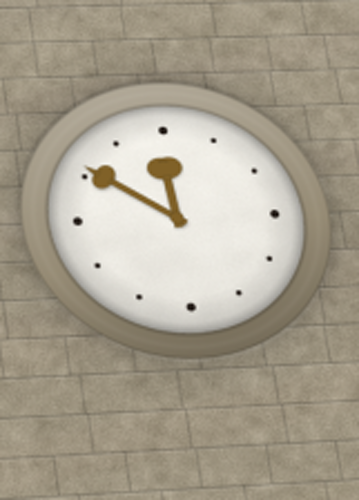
11:51
